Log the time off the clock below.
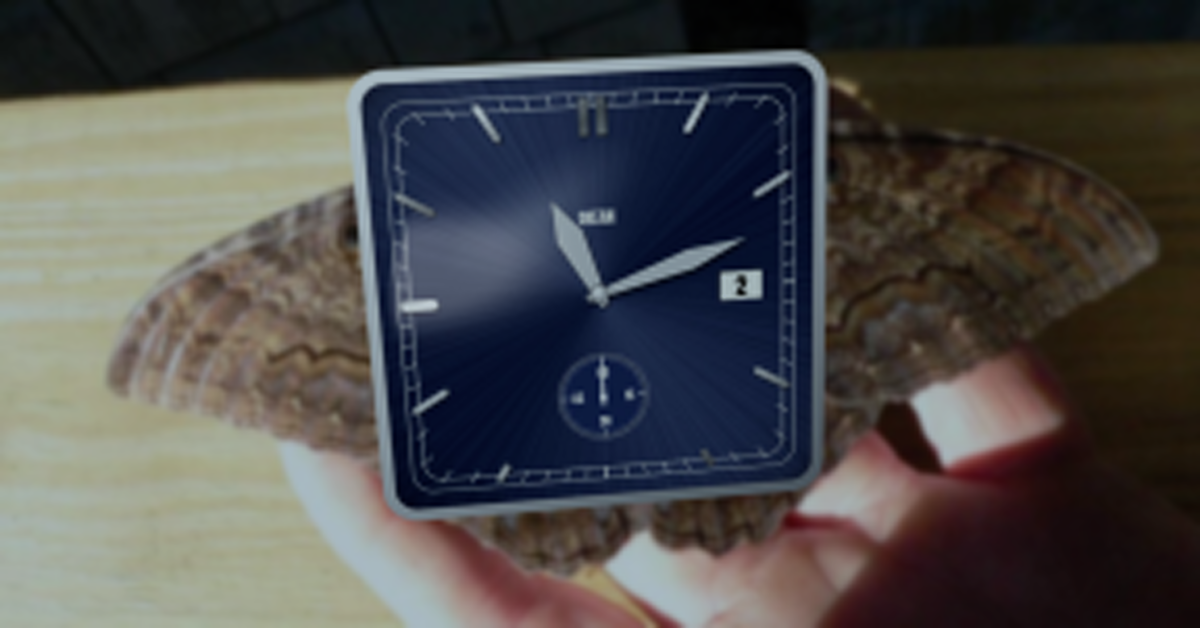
11:12
